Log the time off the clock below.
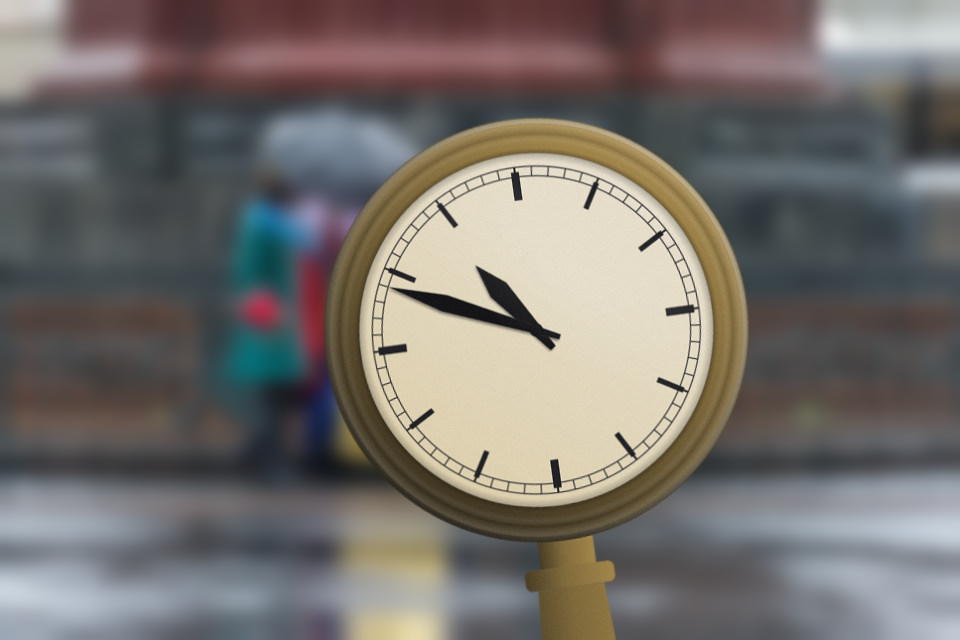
10:49
